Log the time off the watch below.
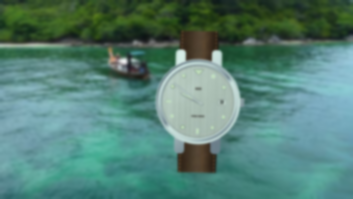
9:51
